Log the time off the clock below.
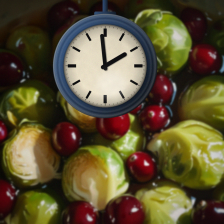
1:59
